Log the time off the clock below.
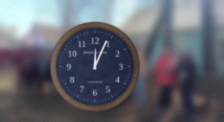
12:04
